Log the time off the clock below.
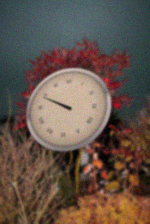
9:49
